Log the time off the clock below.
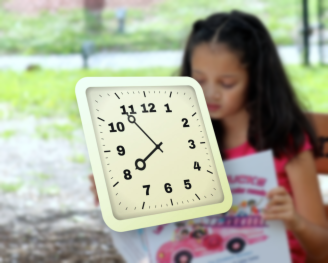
7:54
